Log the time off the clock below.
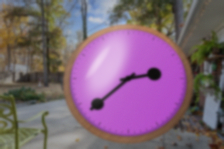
2:38
